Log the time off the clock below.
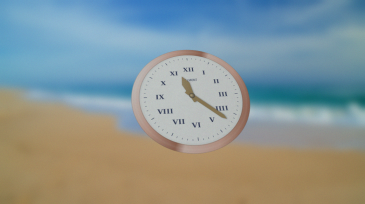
11:22
